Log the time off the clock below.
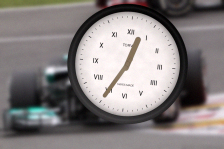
12:35
